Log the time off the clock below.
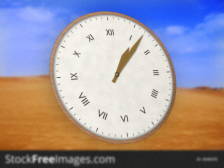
1:07
